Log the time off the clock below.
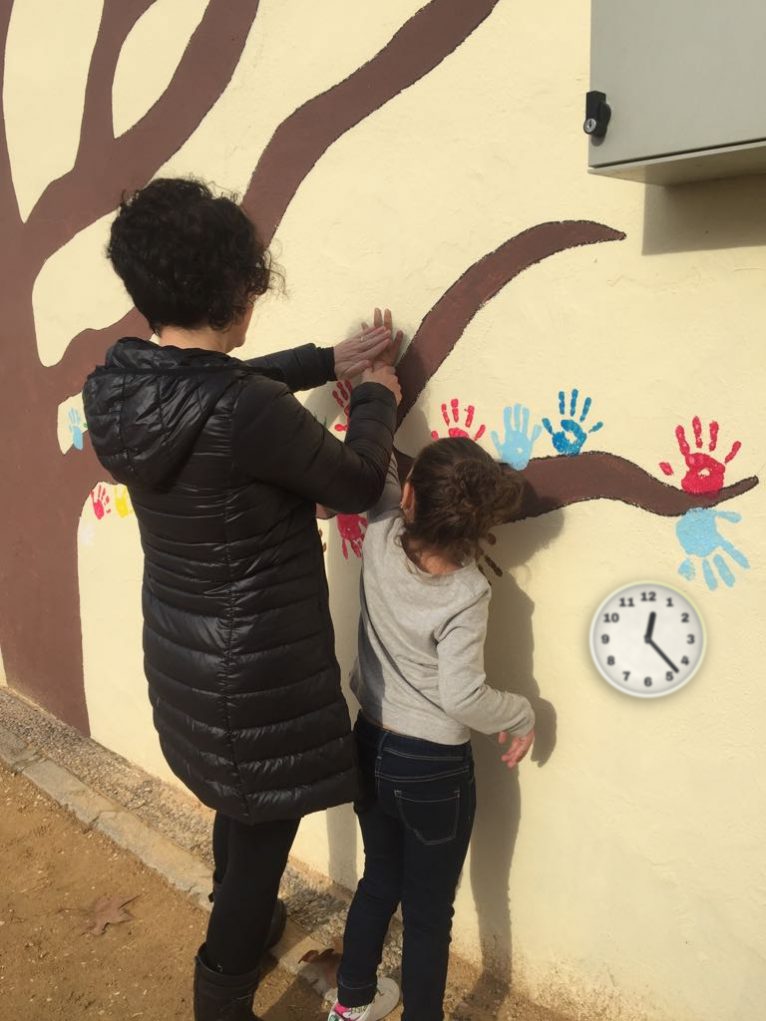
12:23
